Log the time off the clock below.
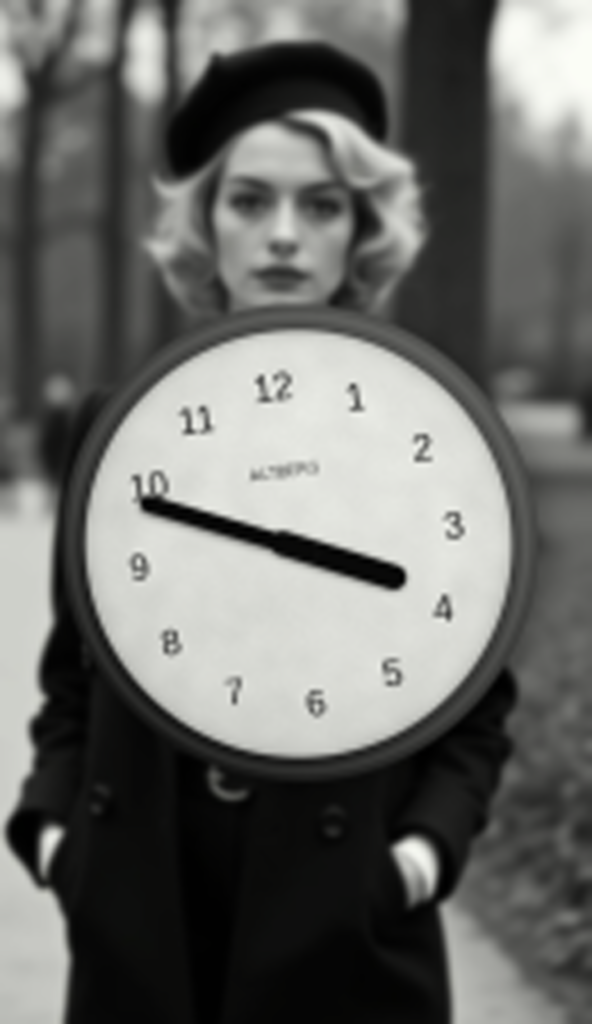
3:49
